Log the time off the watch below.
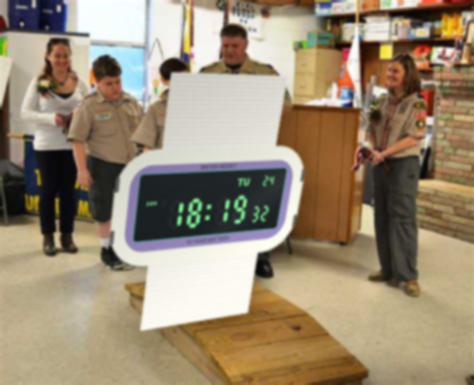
18:19:32
